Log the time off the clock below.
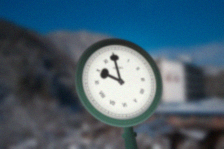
9:59
